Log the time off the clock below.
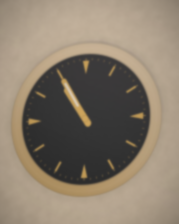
10:55
